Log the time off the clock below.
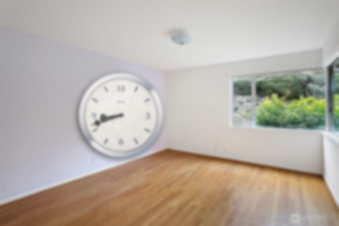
8:42
